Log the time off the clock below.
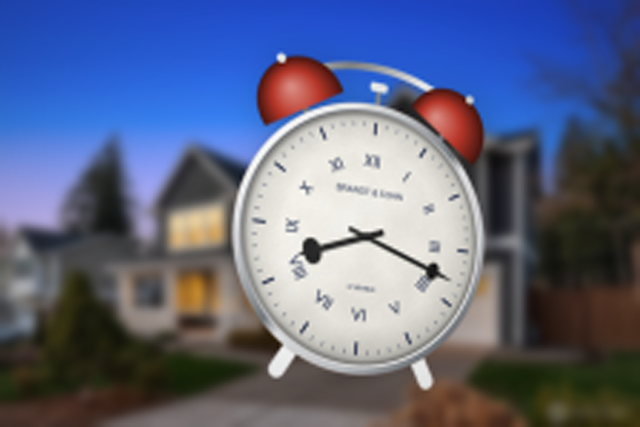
8:18
